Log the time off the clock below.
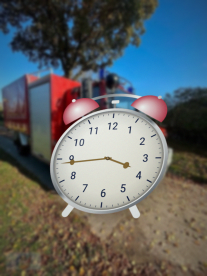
3:44
